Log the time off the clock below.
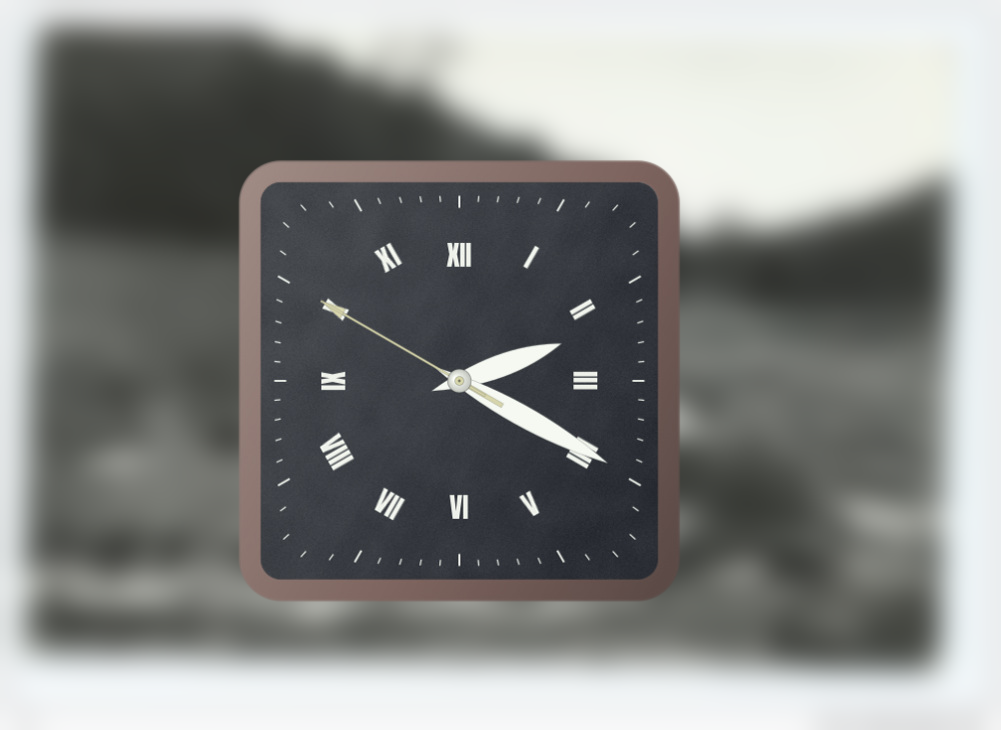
2:19:50
